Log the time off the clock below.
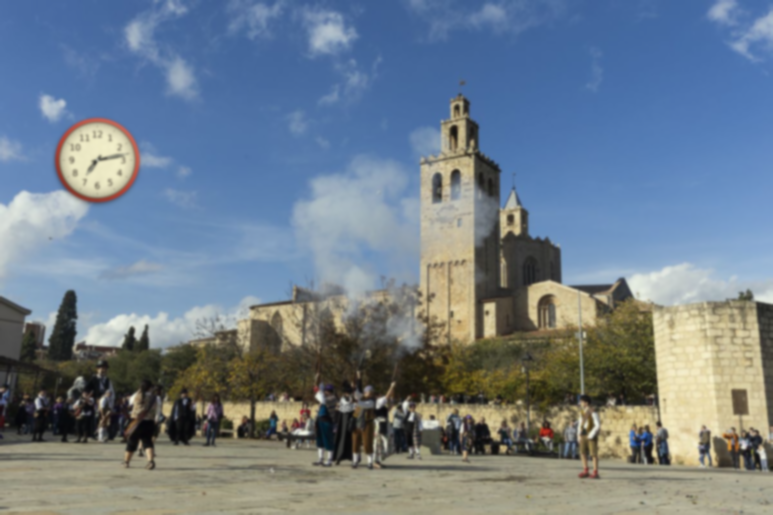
7:13
